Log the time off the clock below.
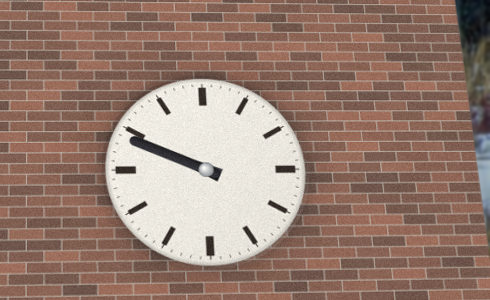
9:49
